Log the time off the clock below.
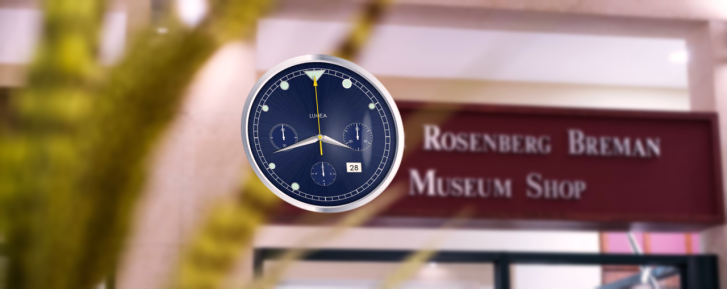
3:42
